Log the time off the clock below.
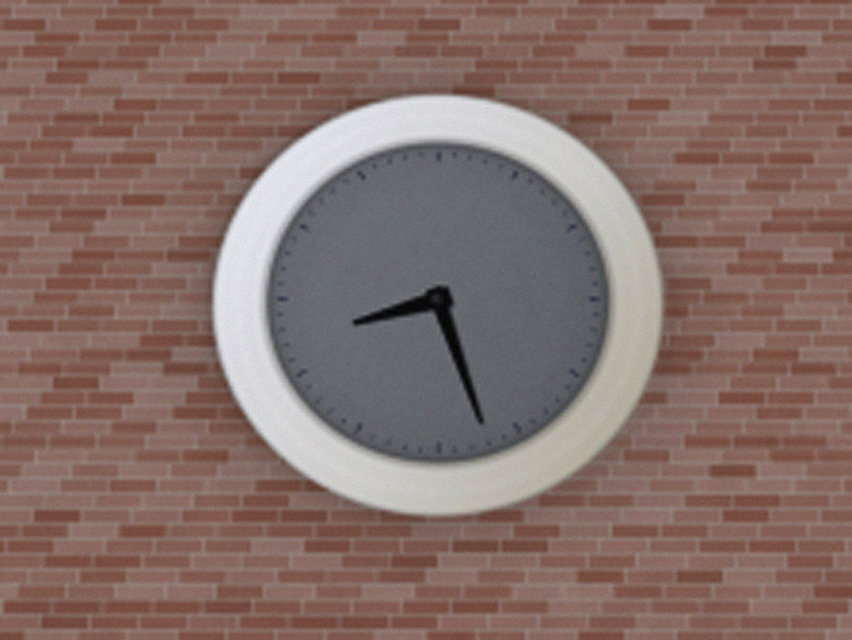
8:27
